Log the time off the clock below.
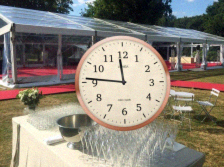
11:46
